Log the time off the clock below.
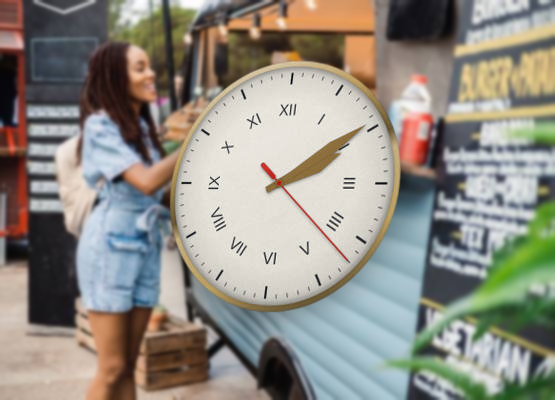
2:09:22
